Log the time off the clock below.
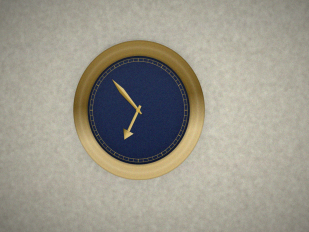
6:53
